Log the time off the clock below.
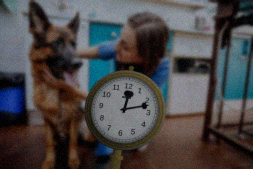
12:12
